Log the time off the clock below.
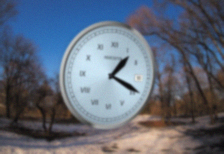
1:19
